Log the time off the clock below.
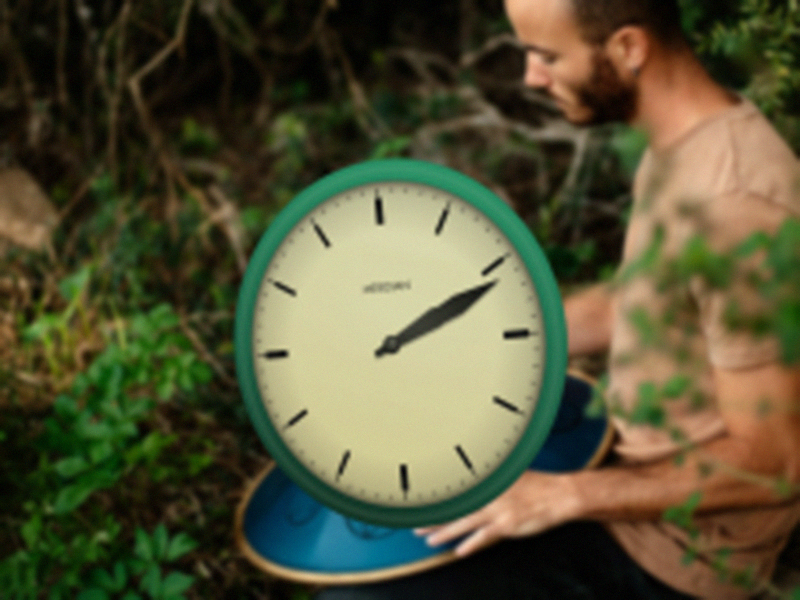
2:11
